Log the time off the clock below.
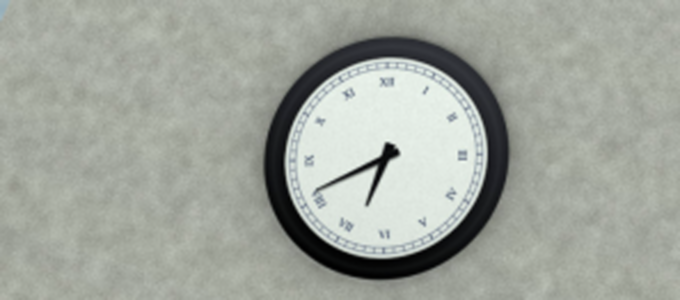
6:41
